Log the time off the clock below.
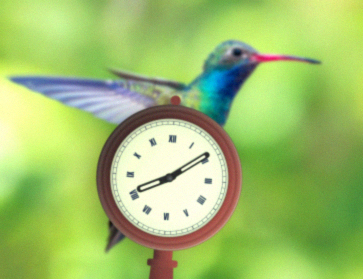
8:09
